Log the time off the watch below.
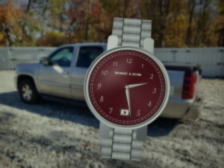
2:28
